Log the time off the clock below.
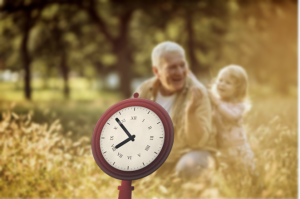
7:53
